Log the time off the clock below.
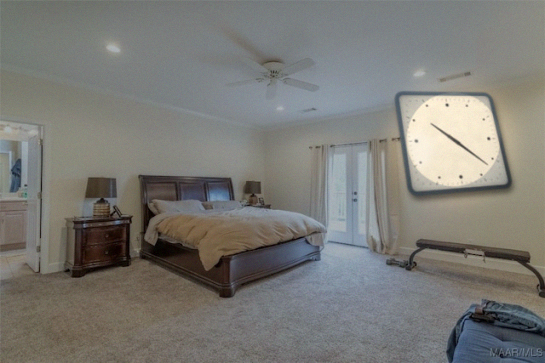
10:22
